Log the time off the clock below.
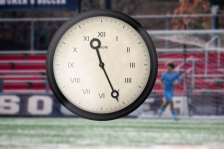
11:26
